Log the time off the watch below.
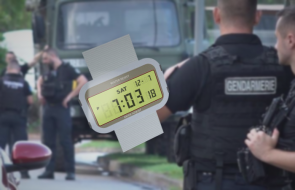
7:03:18
